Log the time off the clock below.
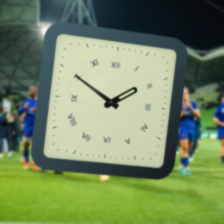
1:50
